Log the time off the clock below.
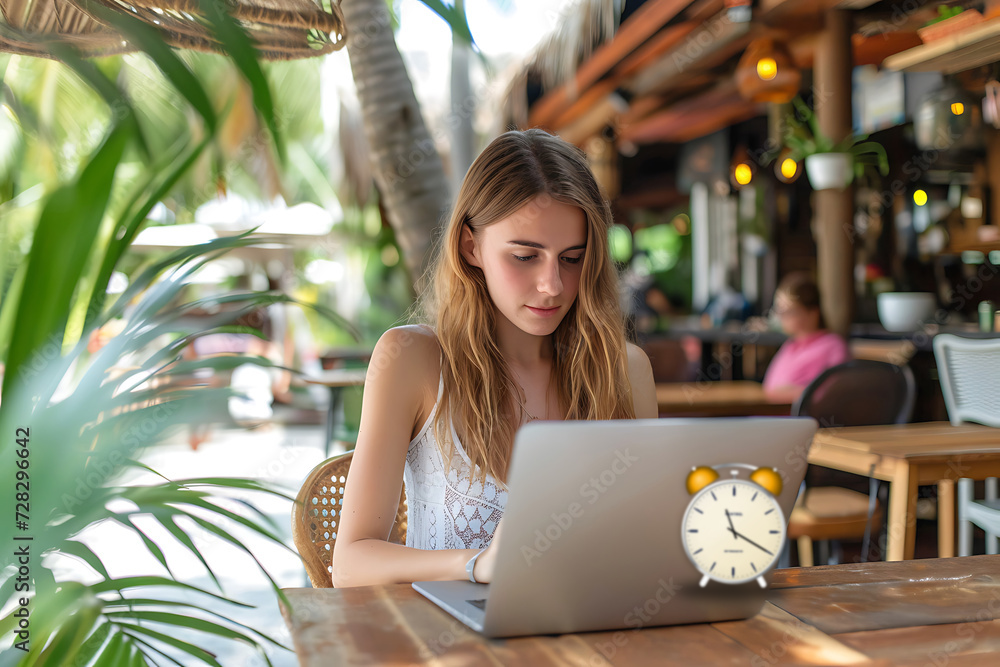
11:20
